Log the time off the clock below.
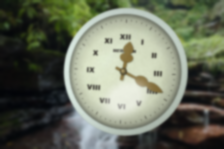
12:19
